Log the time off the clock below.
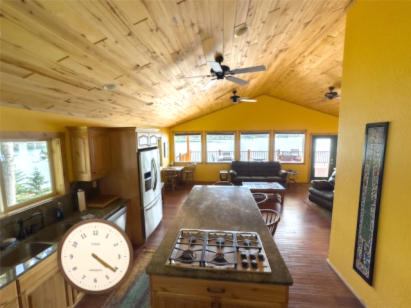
4:21
